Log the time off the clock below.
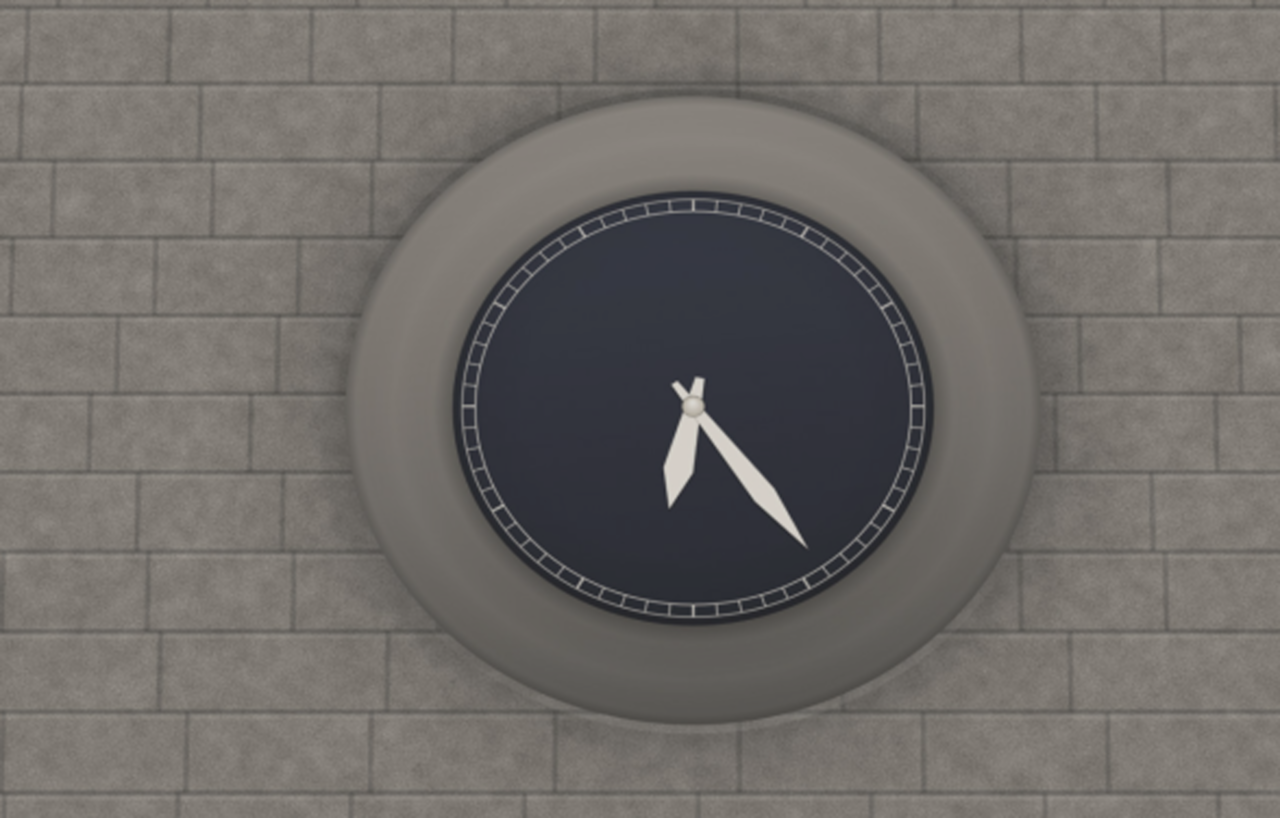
6:24
